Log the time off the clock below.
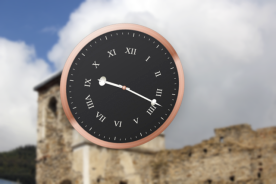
9:18
